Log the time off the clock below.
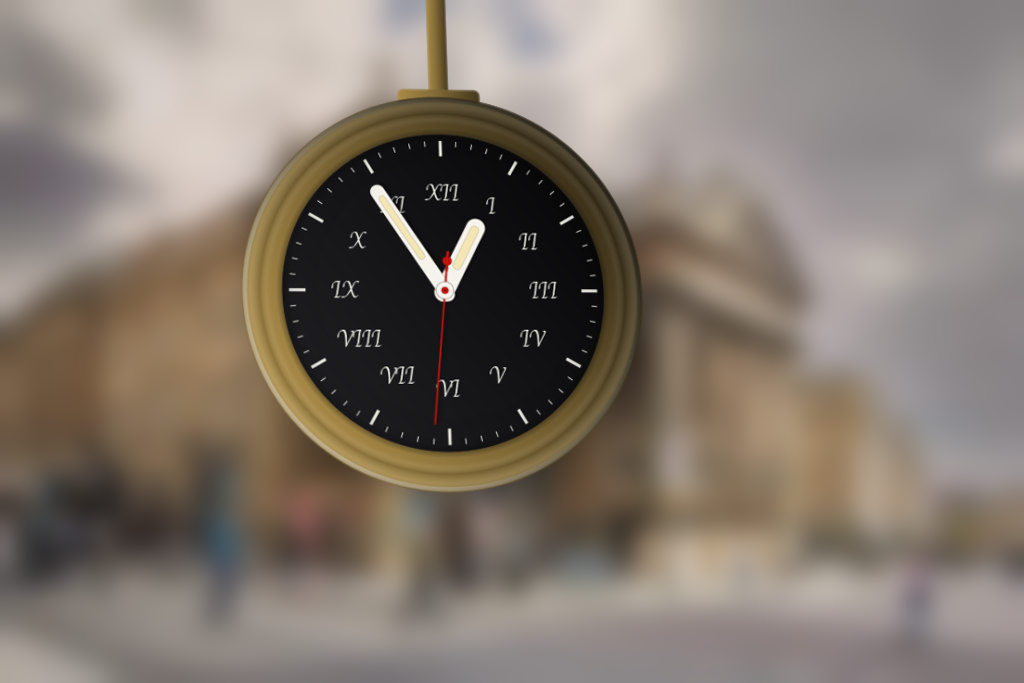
12:54:31
